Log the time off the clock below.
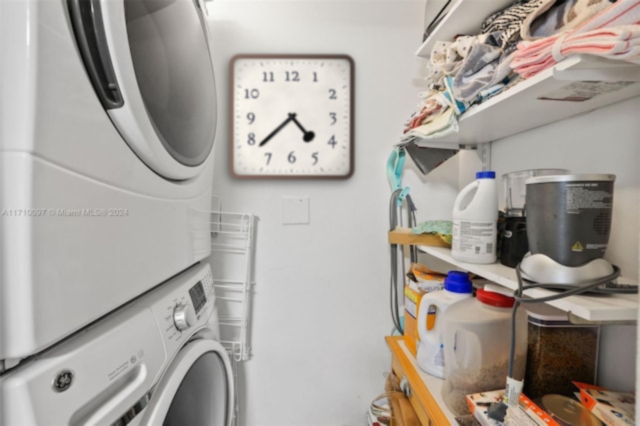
4:38
